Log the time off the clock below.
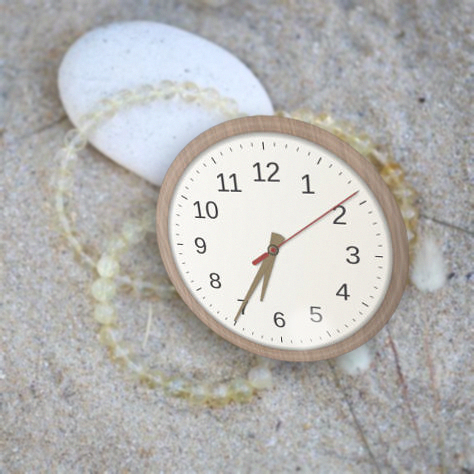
6:35:09
